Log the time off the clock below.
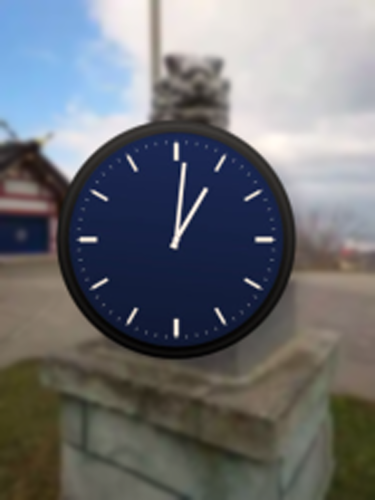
1:01
